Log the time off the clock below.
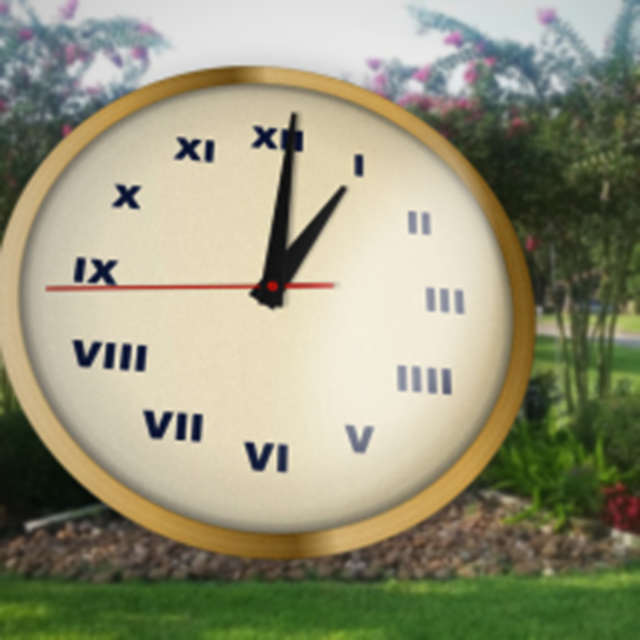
1:00:44
